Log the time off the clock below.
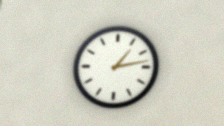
1:13
